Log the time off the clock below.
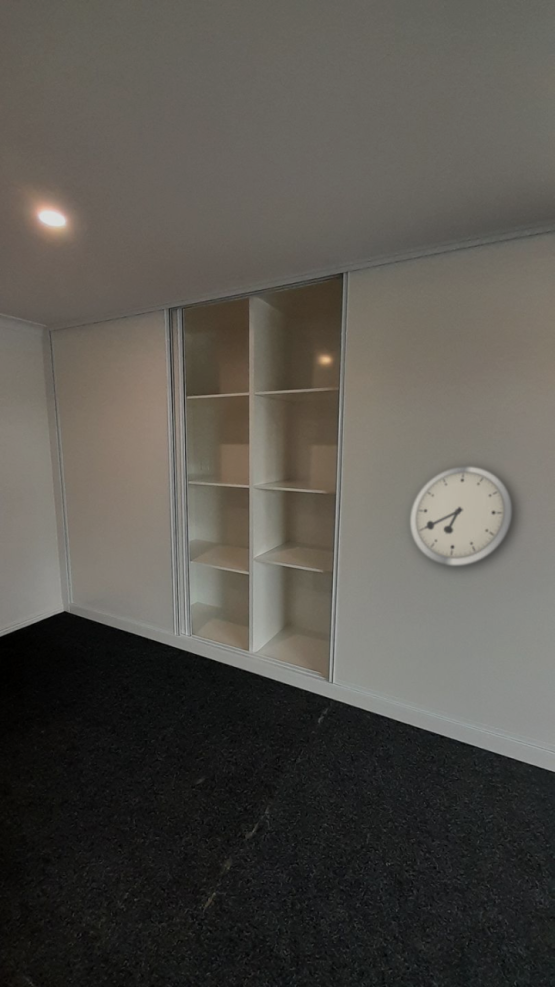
6:40
